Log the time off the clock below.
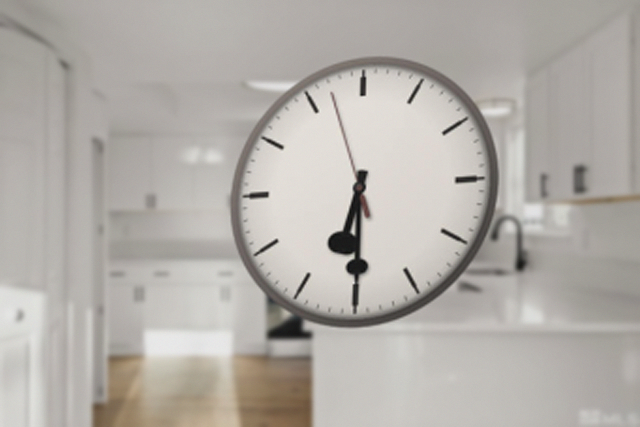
6:29:57
